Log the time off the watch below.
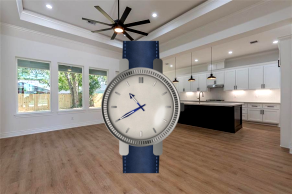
10:40
